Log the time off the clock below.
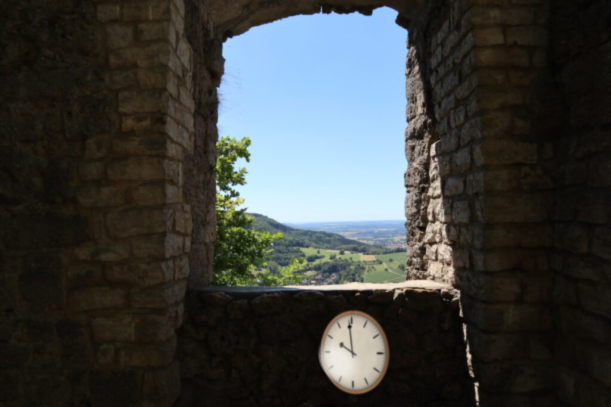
9:59
